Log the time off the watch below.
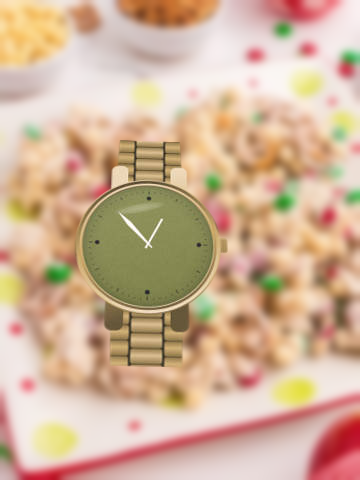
12:53
